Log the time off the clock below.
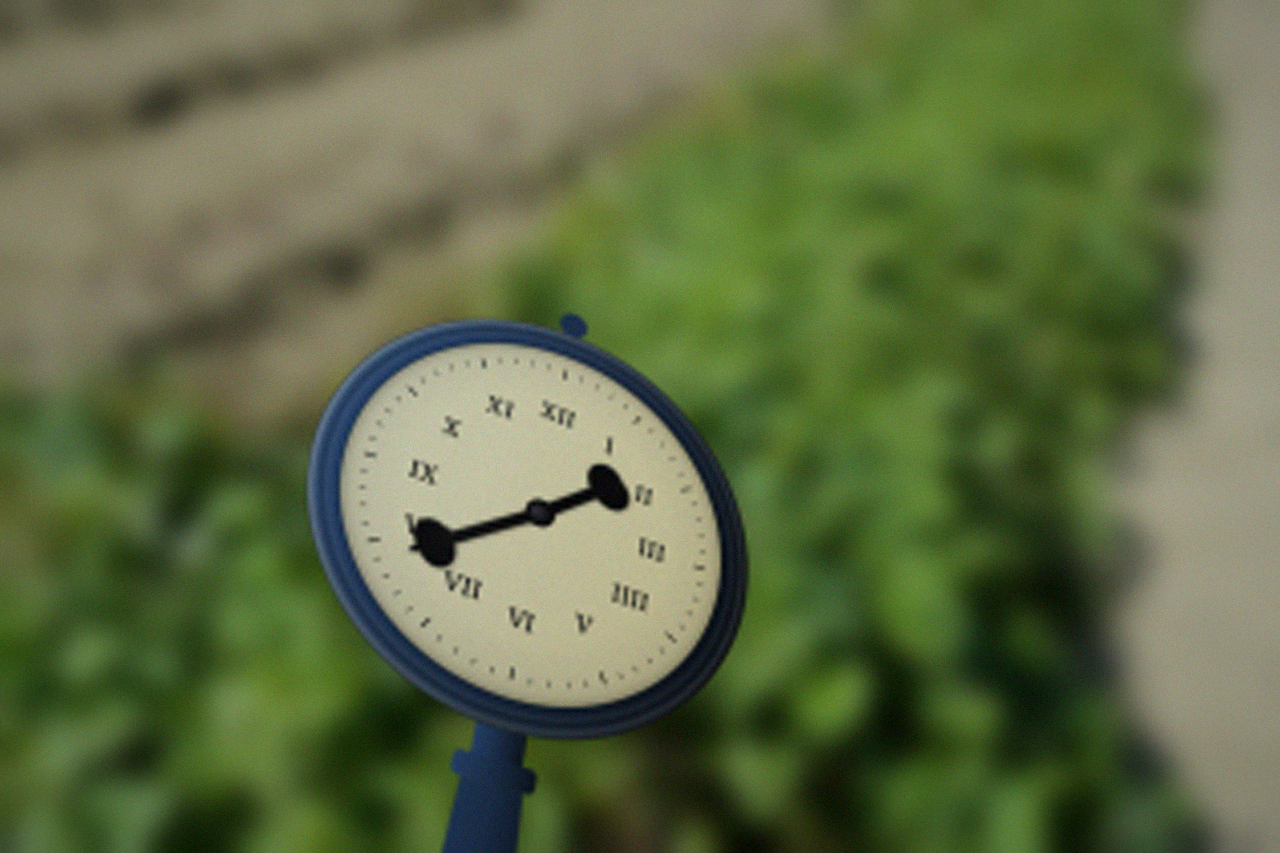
1:39
